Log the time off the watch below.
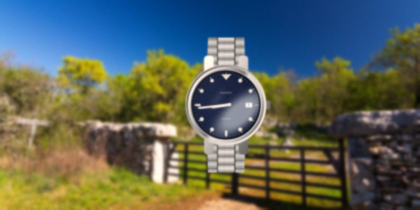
8:44
